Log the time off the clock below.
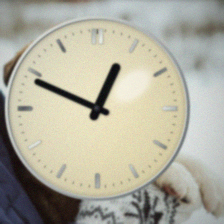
12:49
